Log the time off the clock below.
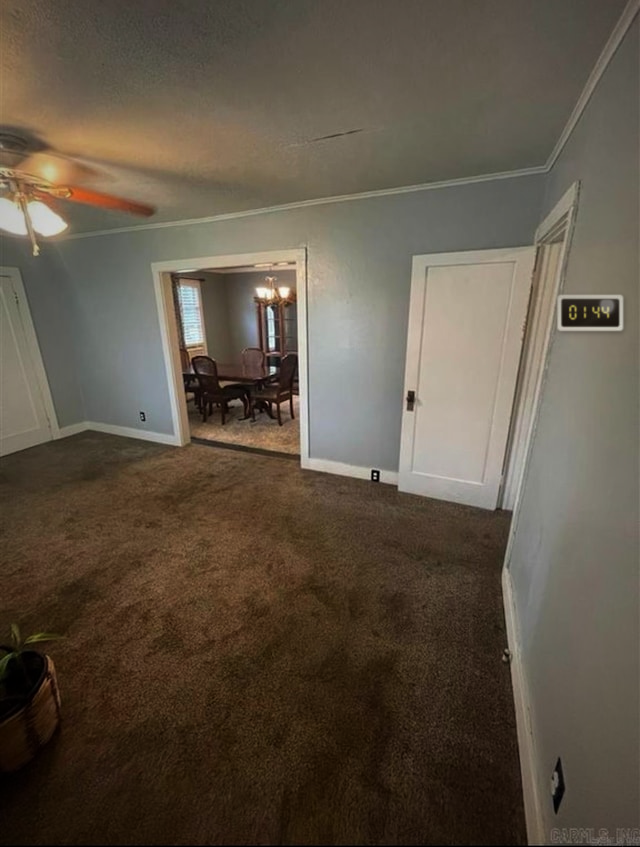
1:44
